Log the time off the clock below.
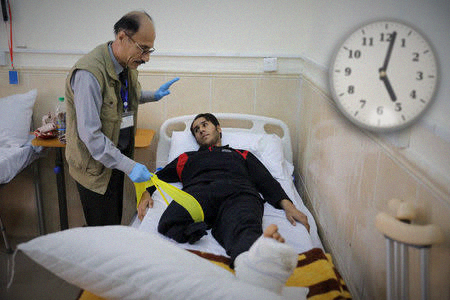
5:02
